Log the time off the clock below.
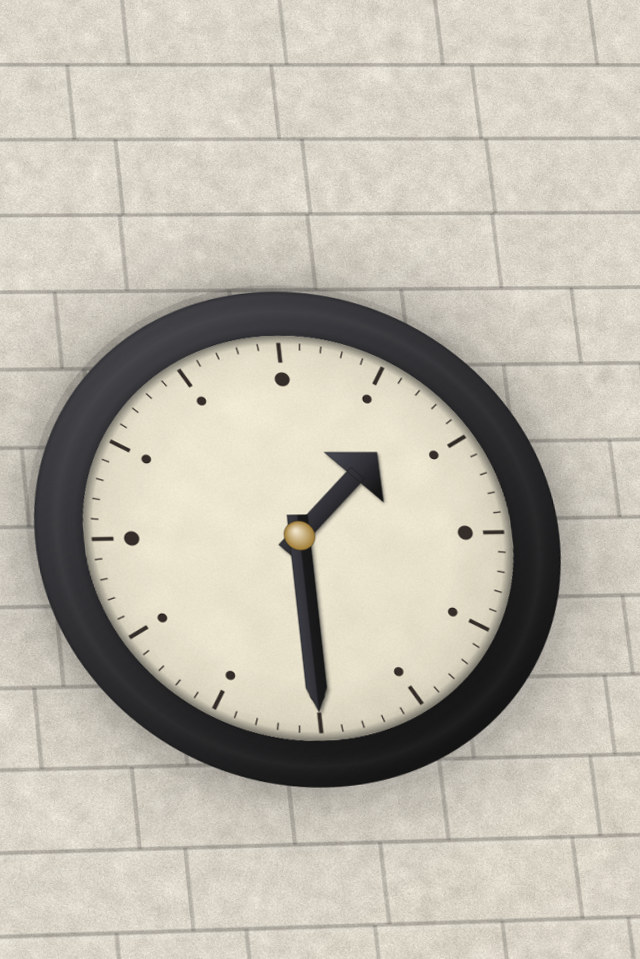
1:30
